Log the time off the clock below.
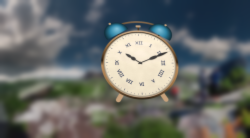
10:11
